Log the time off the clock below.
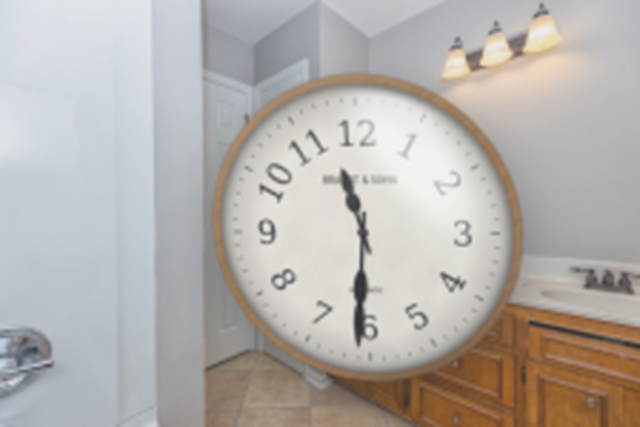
11:31
